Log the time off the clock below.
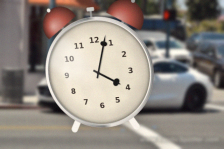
4:03
